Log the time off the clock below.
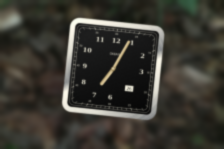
7:04
